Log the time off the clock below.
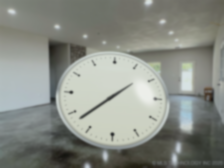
1:38
